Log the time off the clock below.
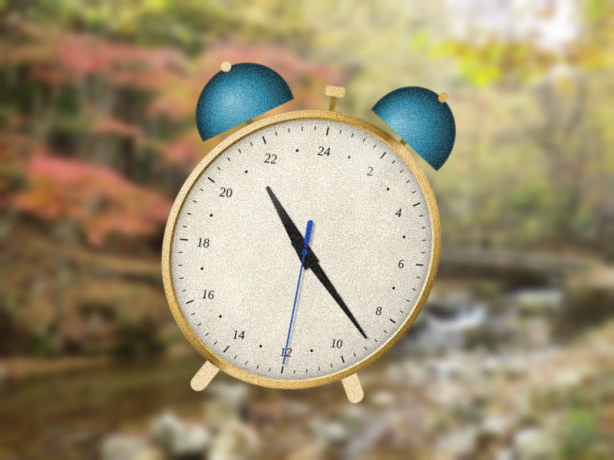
21:22:30
